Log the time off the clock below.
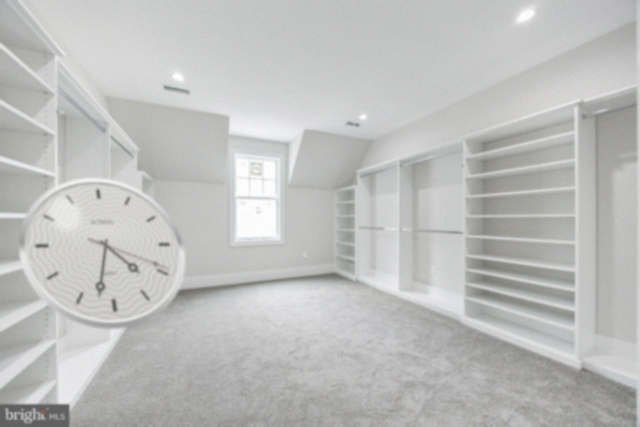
4:32:19
